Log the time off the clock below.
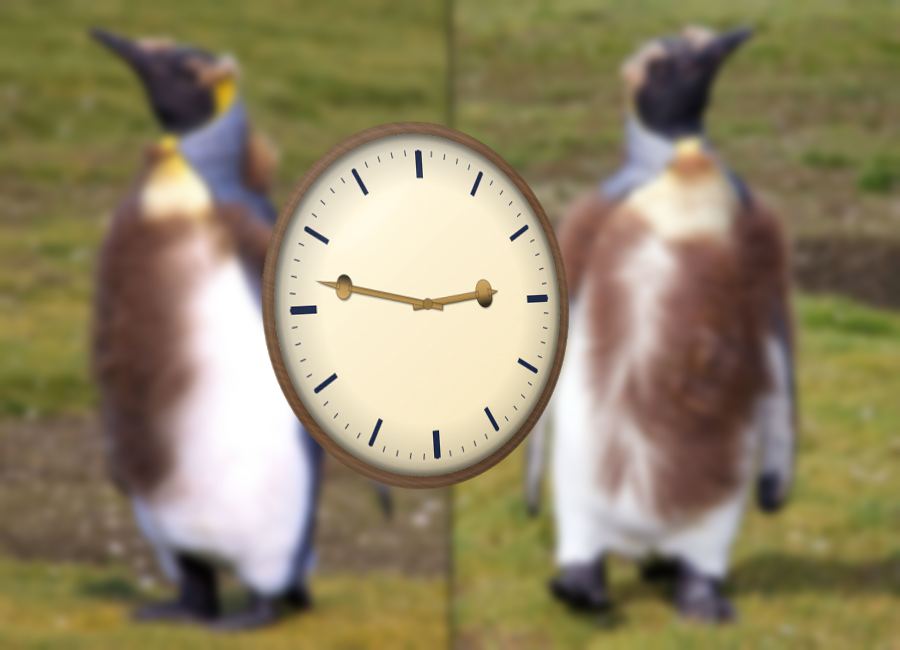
2:47
